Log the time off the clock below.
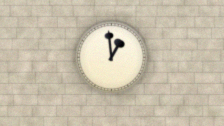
12:59
